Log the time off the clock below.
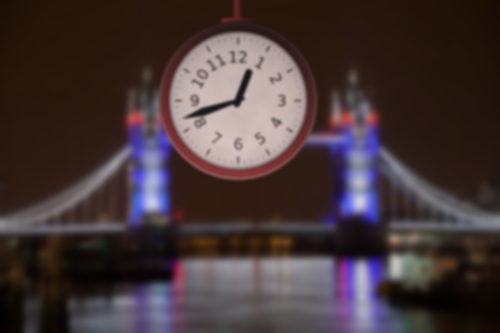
12:42
